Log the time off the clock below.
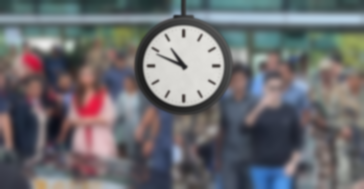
10:49
